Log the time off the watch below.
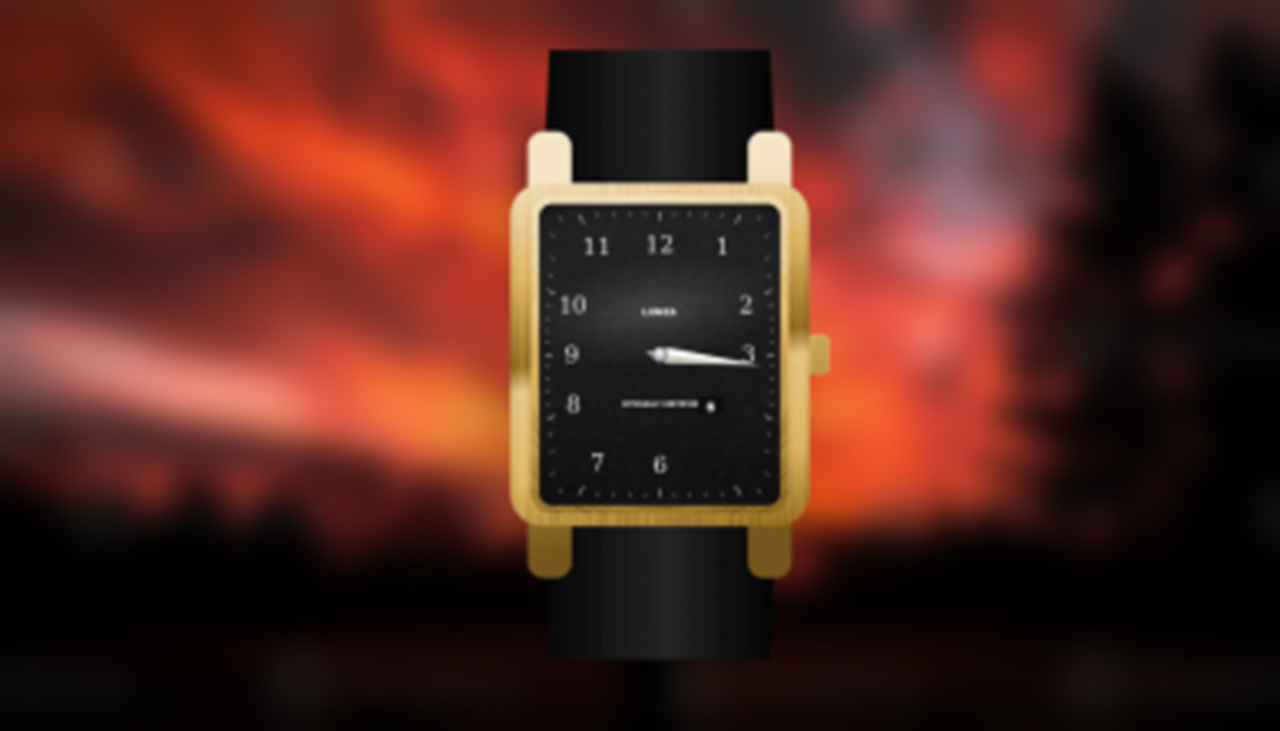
3:16
